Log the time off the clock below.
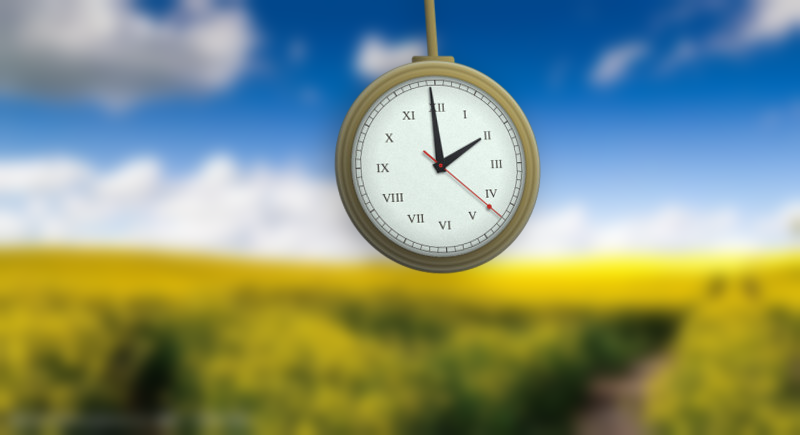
1:59:22
